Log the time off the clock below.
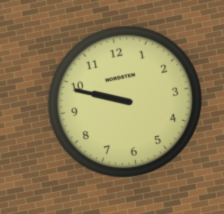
9:49
